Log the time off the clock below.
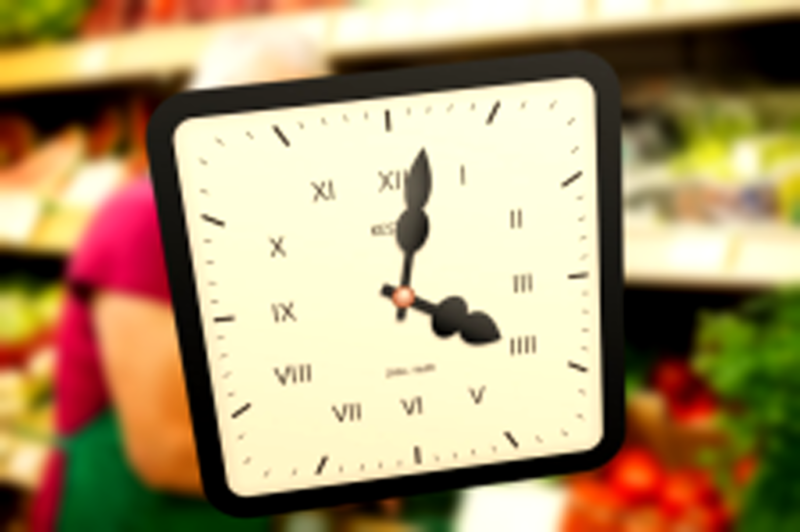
4:02
